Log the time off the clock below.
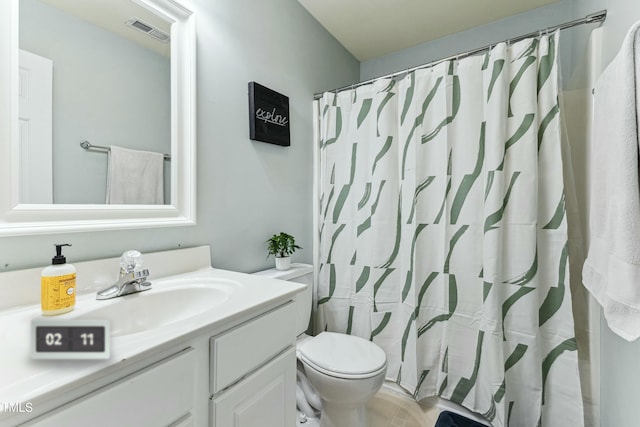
2:11
